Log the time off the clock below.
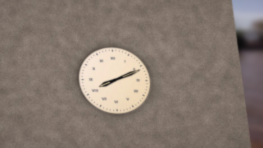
8:11
